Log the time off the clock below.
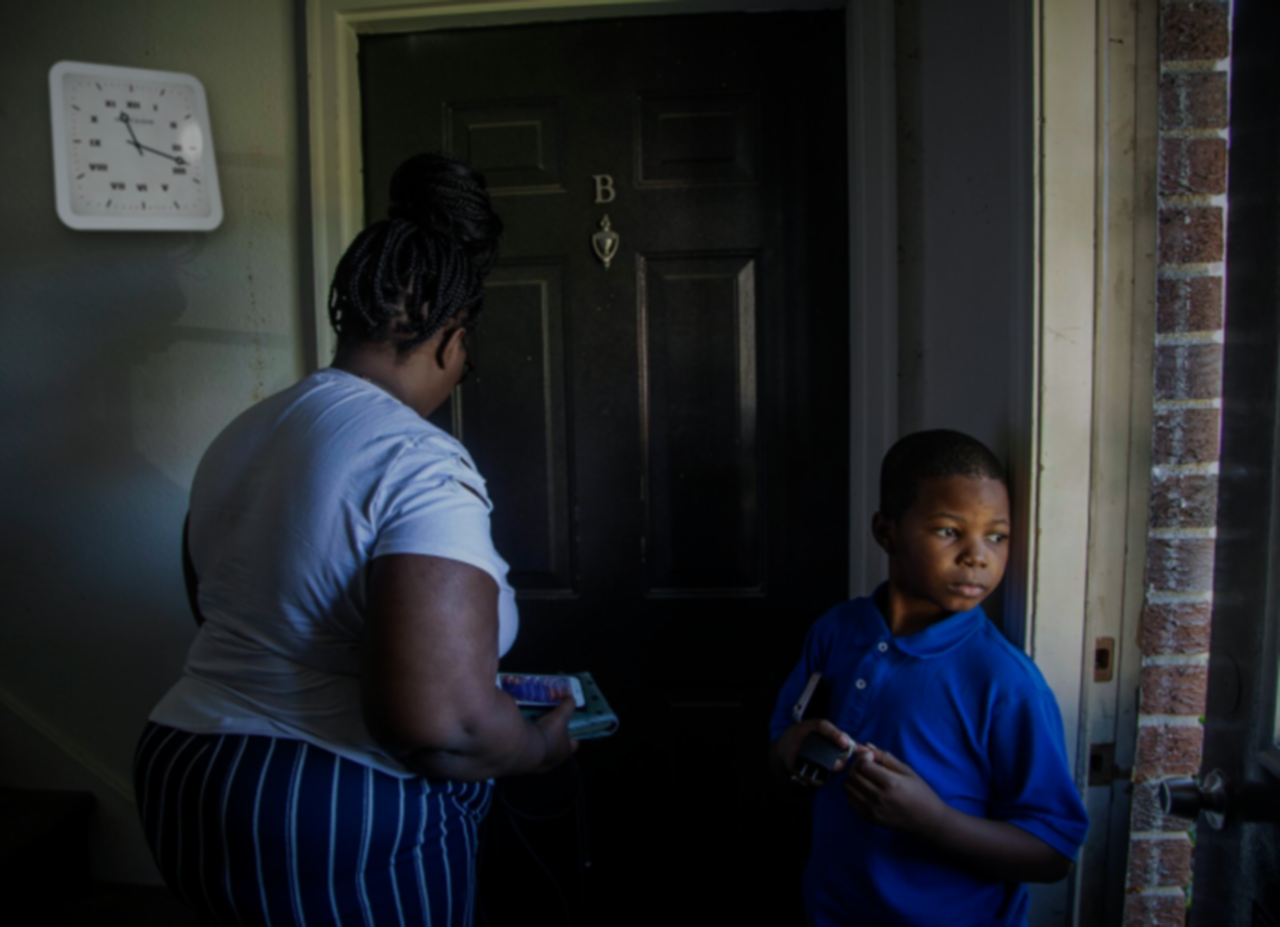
11:18
